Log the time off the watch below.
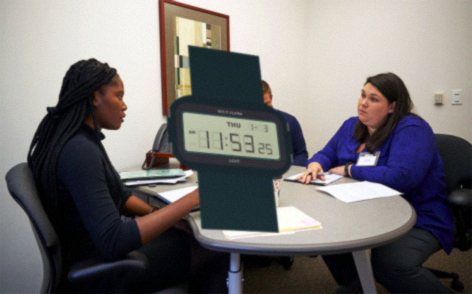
11:53:25
